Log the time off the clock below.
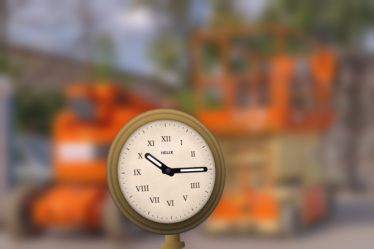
10:15
